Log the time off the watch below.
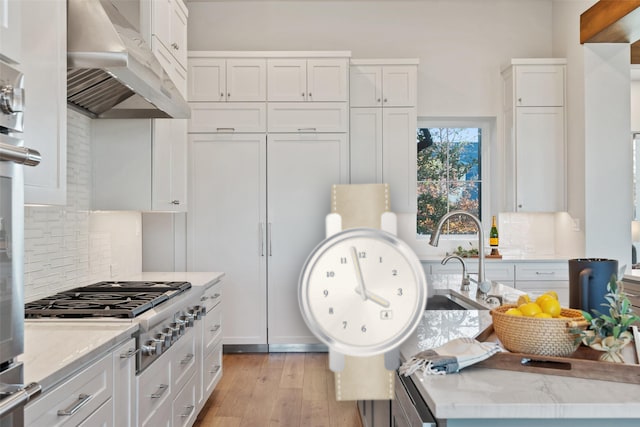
3:58
